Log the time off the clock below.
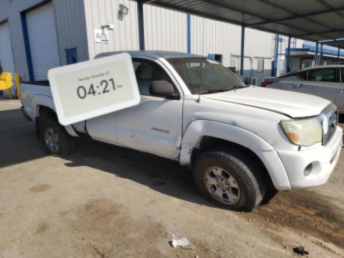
4:21
